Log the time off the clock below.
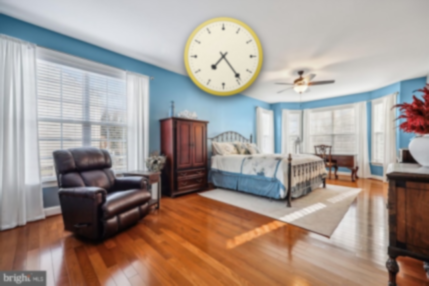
7:24
